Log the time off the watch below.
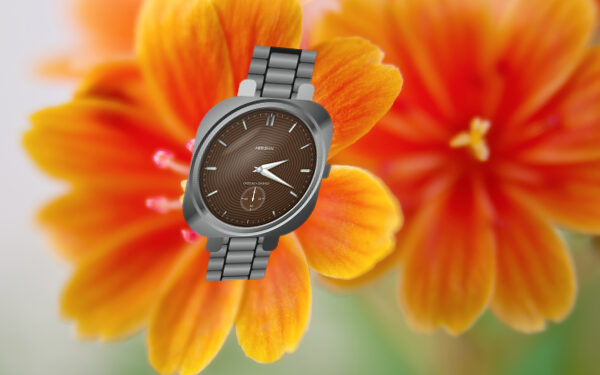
2:19
